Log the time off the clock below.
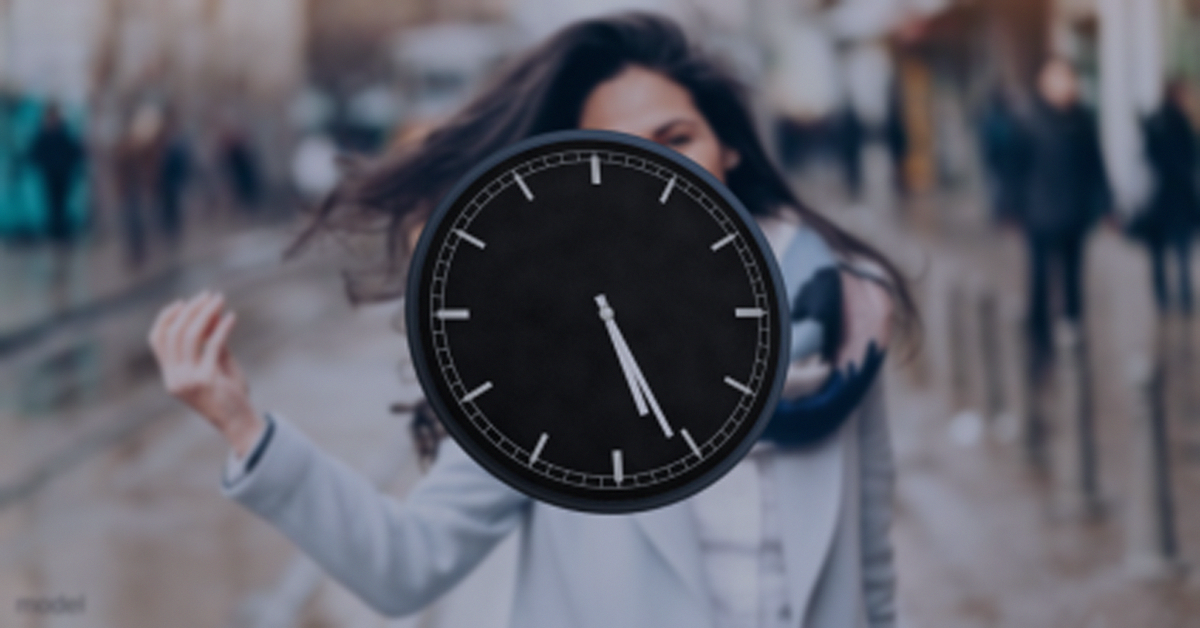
5:26
